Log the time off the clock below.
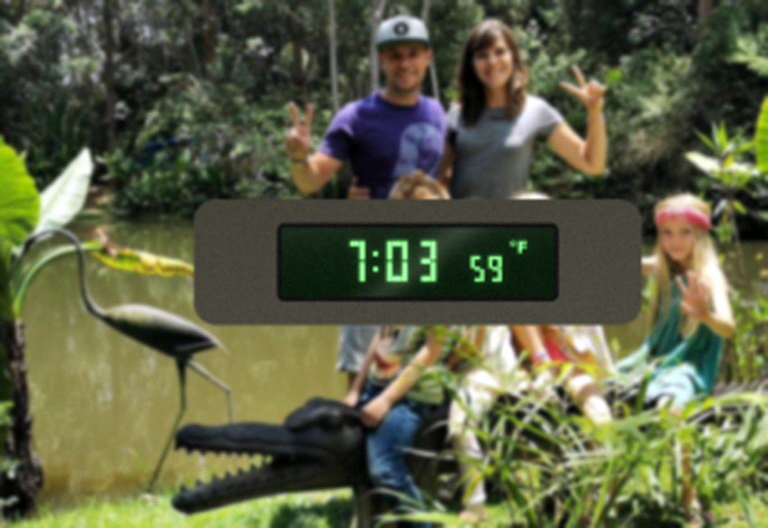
7:03
